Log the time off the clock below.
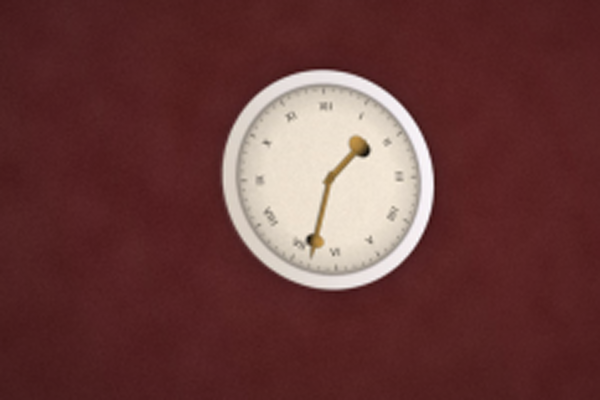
1:33
